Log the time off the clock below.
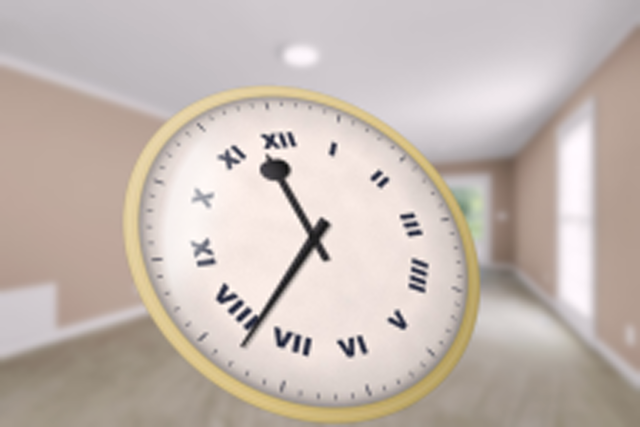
11:38
